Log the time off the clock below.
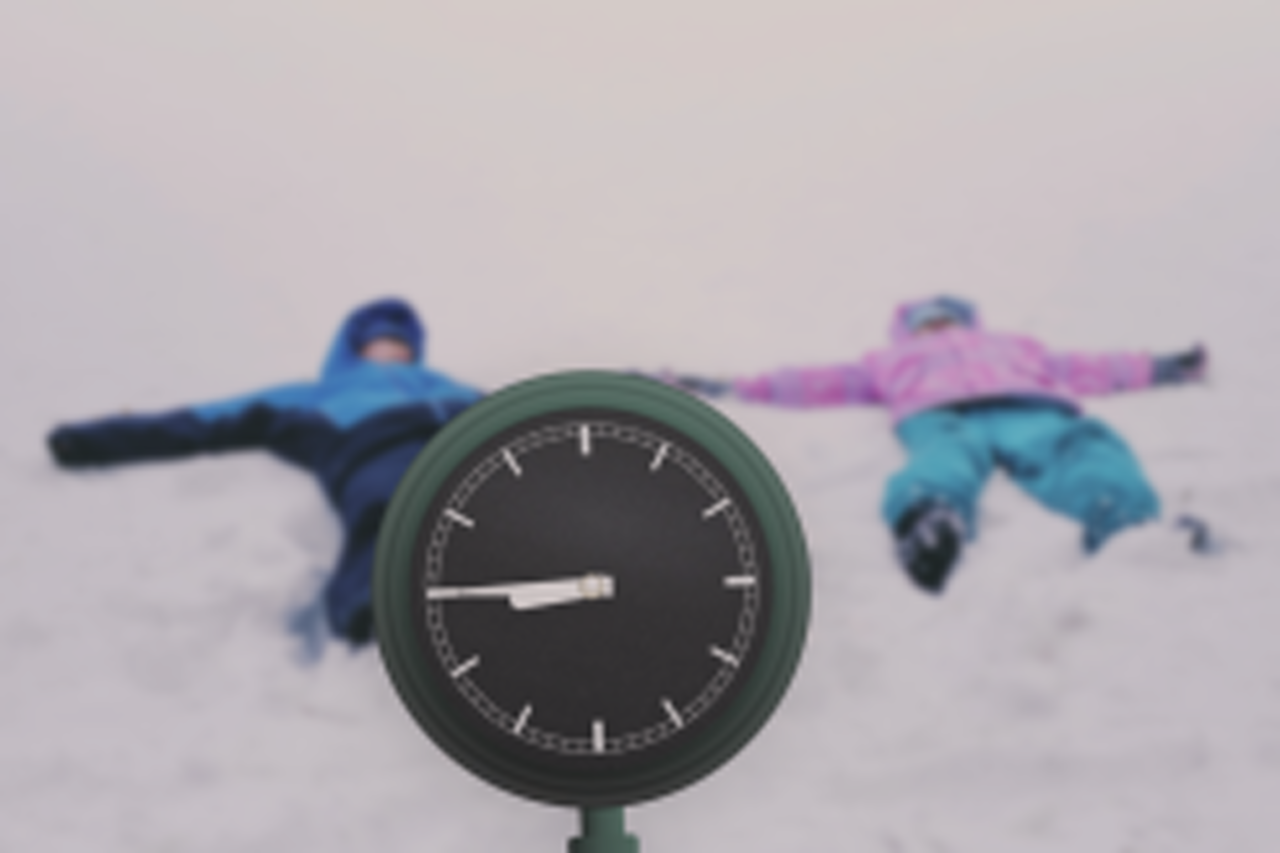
8:45
